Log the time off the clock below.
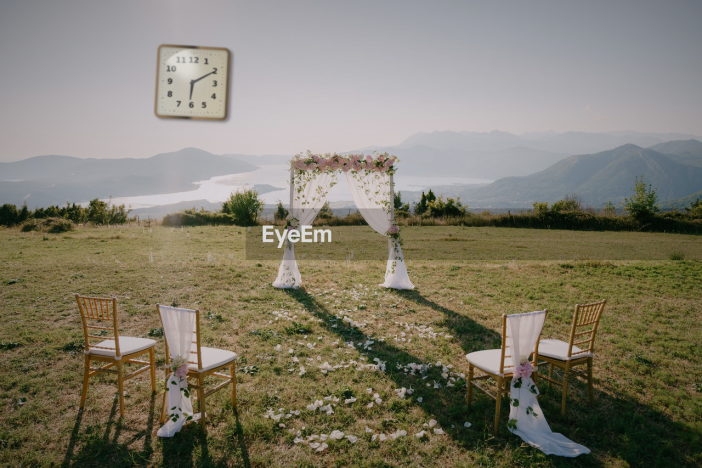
6:10
